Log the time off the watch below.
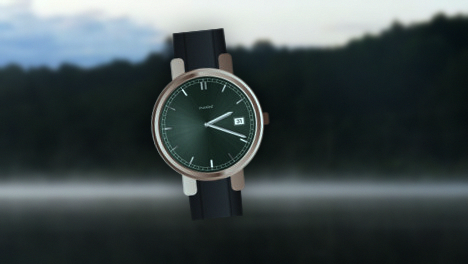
2:19
